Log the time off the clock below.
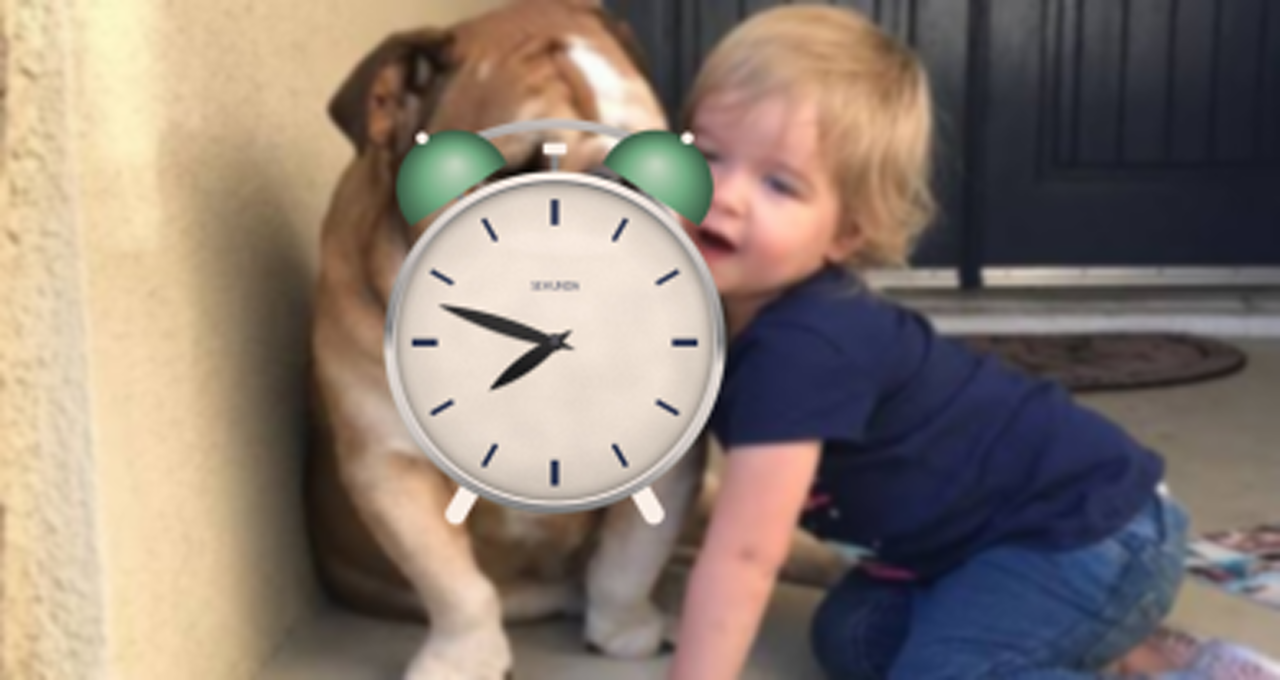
7:48
